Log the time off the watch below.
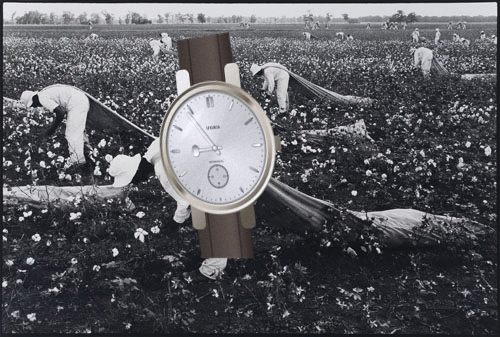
8:54
